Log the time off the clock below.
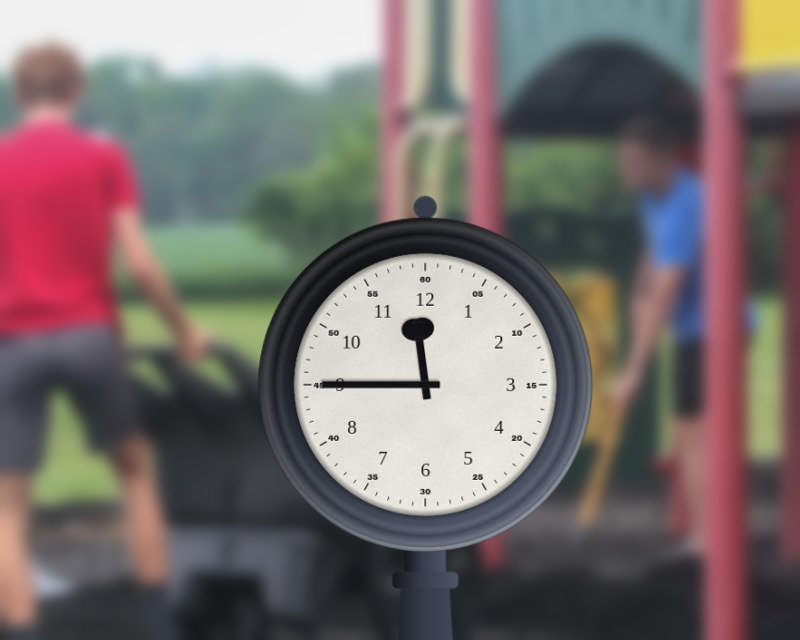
11:45
